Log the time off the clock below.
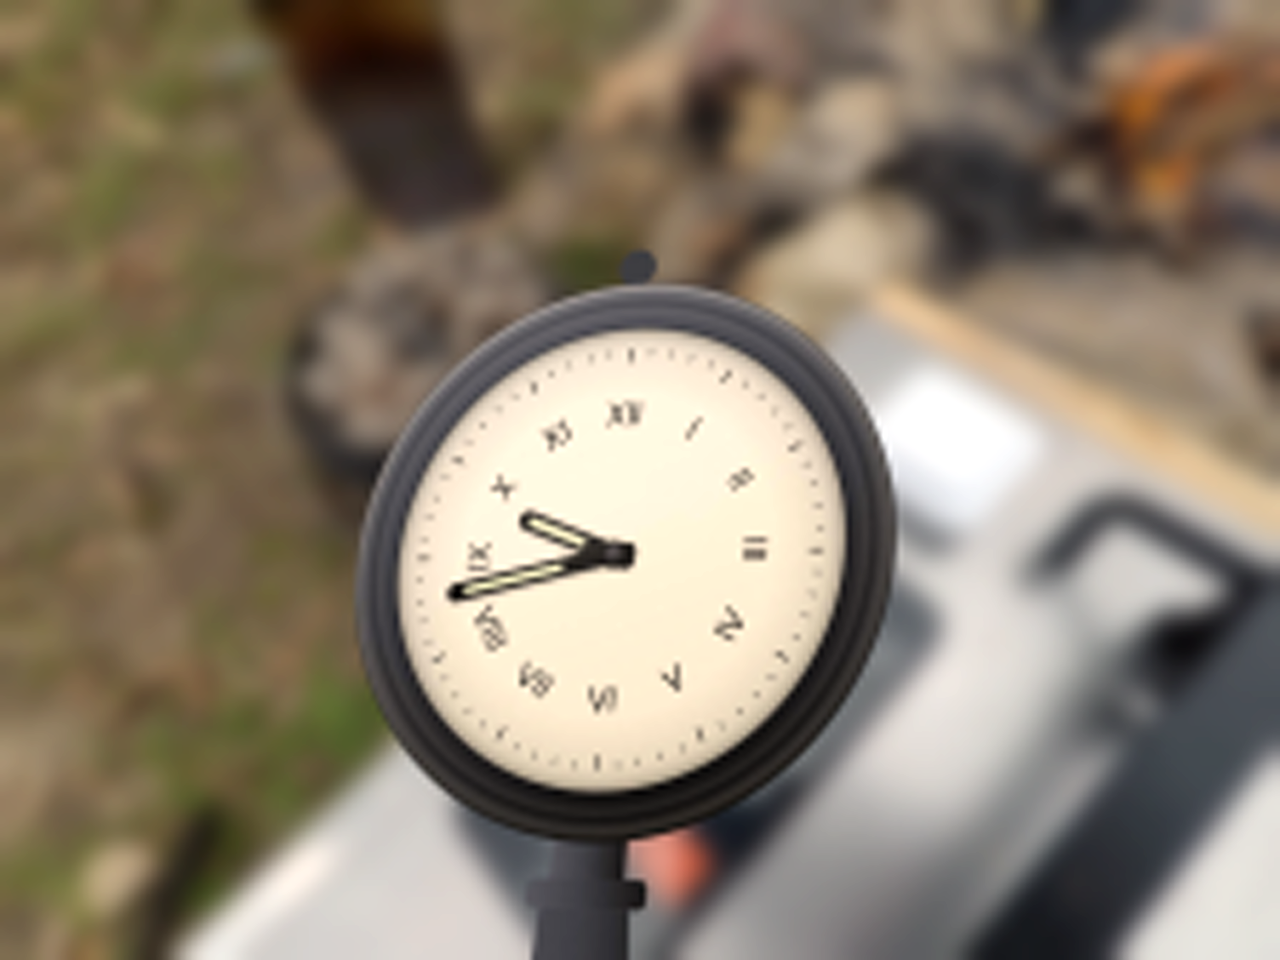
9:43
